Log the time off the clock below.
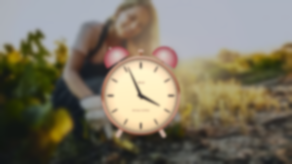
3:56
